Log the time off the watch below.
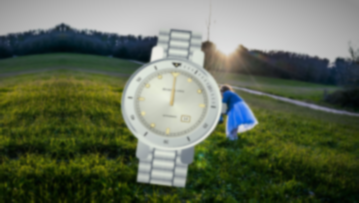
12:00
